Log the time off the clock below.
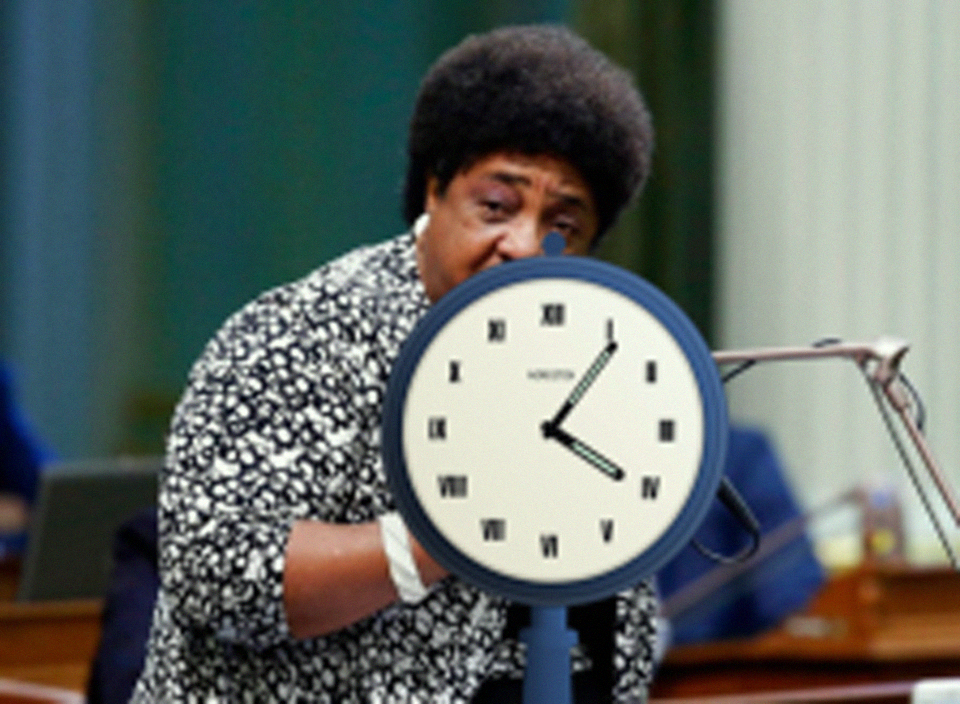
4:06
